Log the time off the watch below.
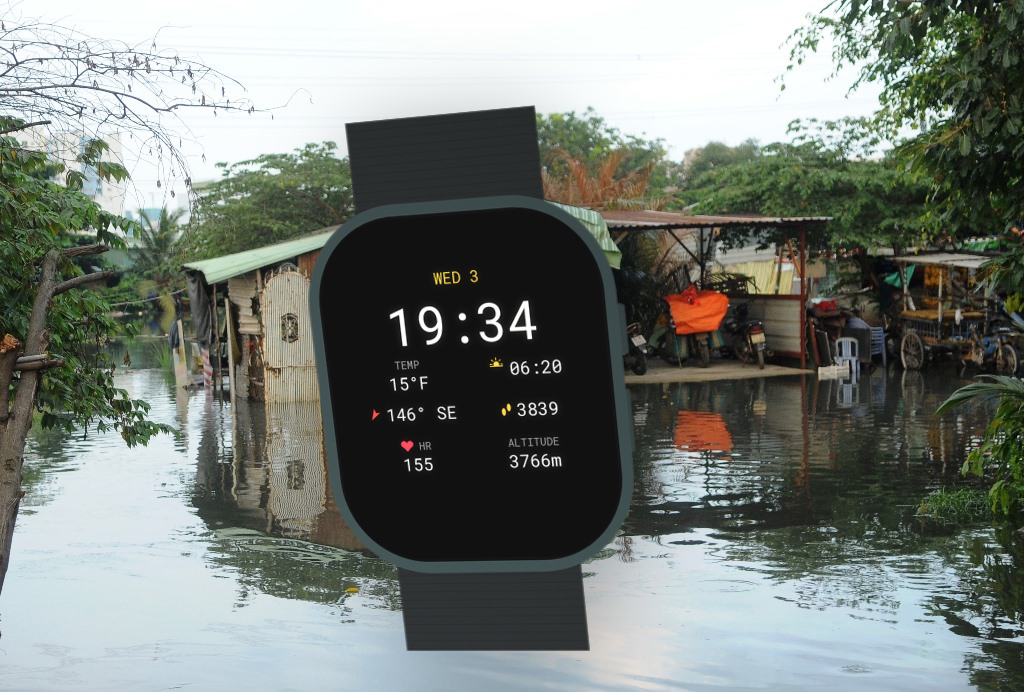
19:34
